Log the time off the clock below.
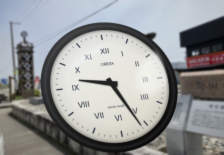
9:26
